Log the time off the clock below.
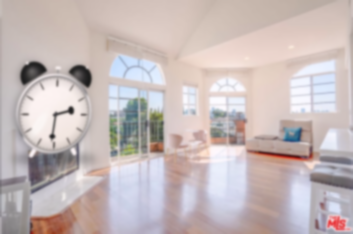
2:31
